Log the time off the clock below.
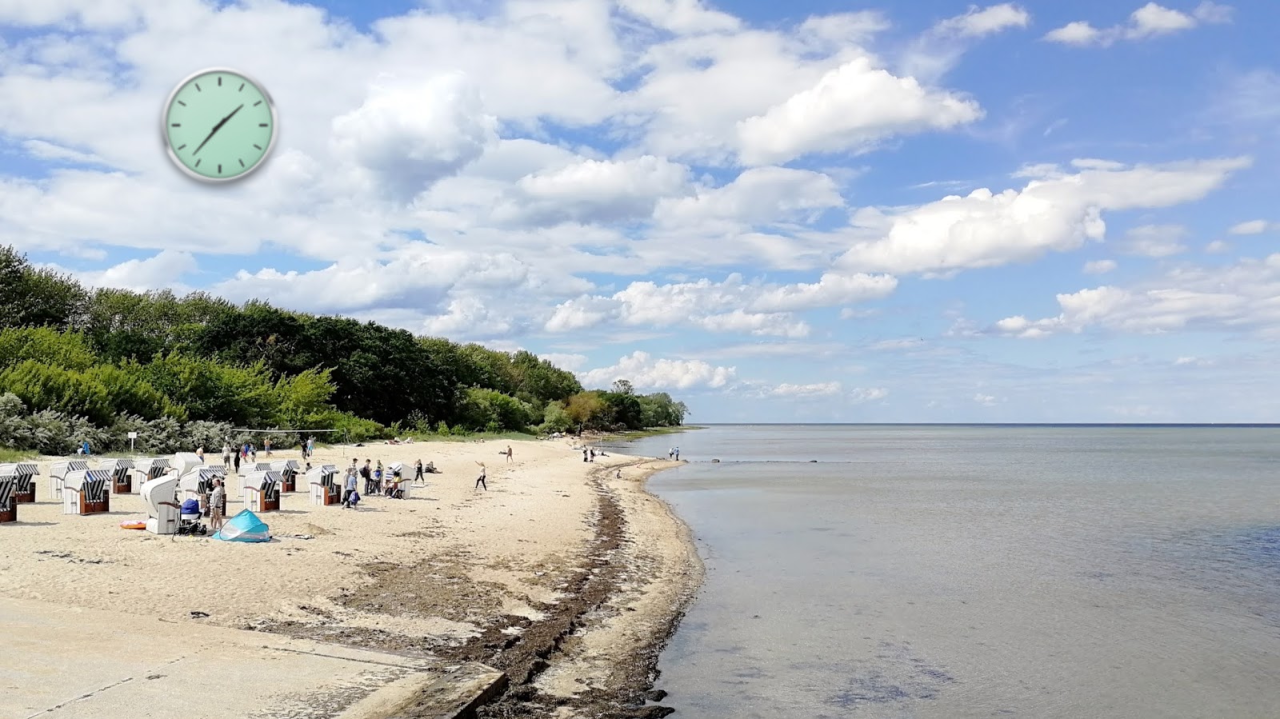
1:37
